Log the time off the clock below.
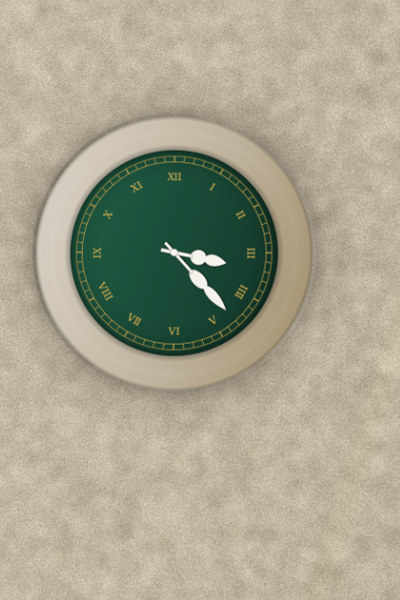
3:23
